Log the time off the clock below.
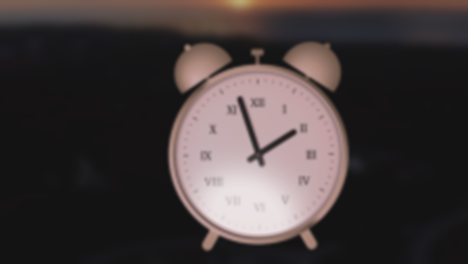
1:57
